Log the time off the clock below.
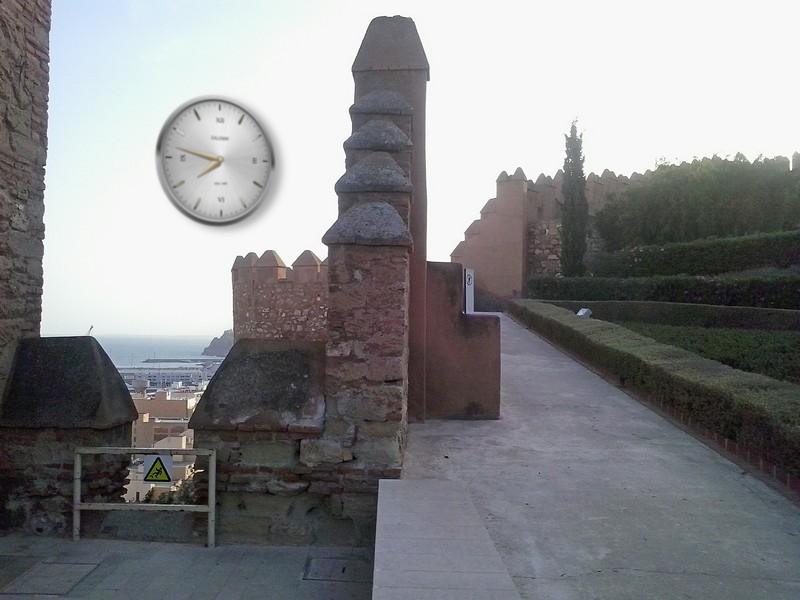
7:47
